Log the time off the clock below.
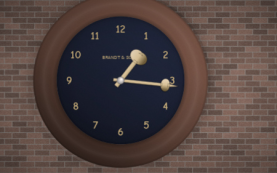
1:16
